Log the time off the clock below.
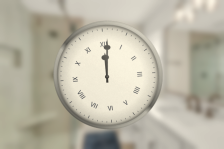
12:01
